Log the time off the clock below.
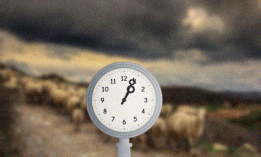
1:04
